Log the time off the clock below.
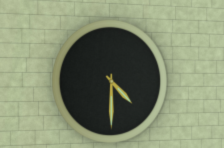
4:30
